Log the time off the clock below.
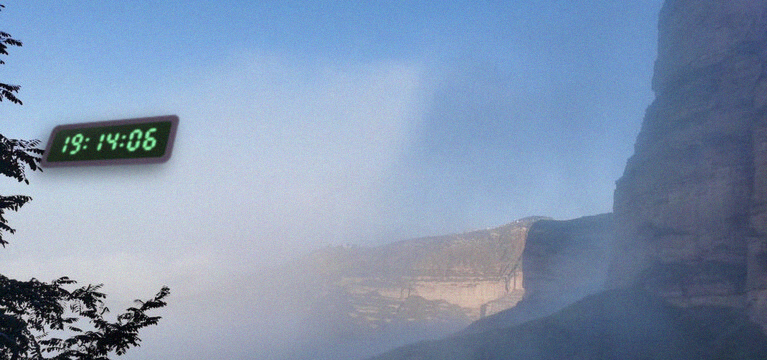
19:14:06
